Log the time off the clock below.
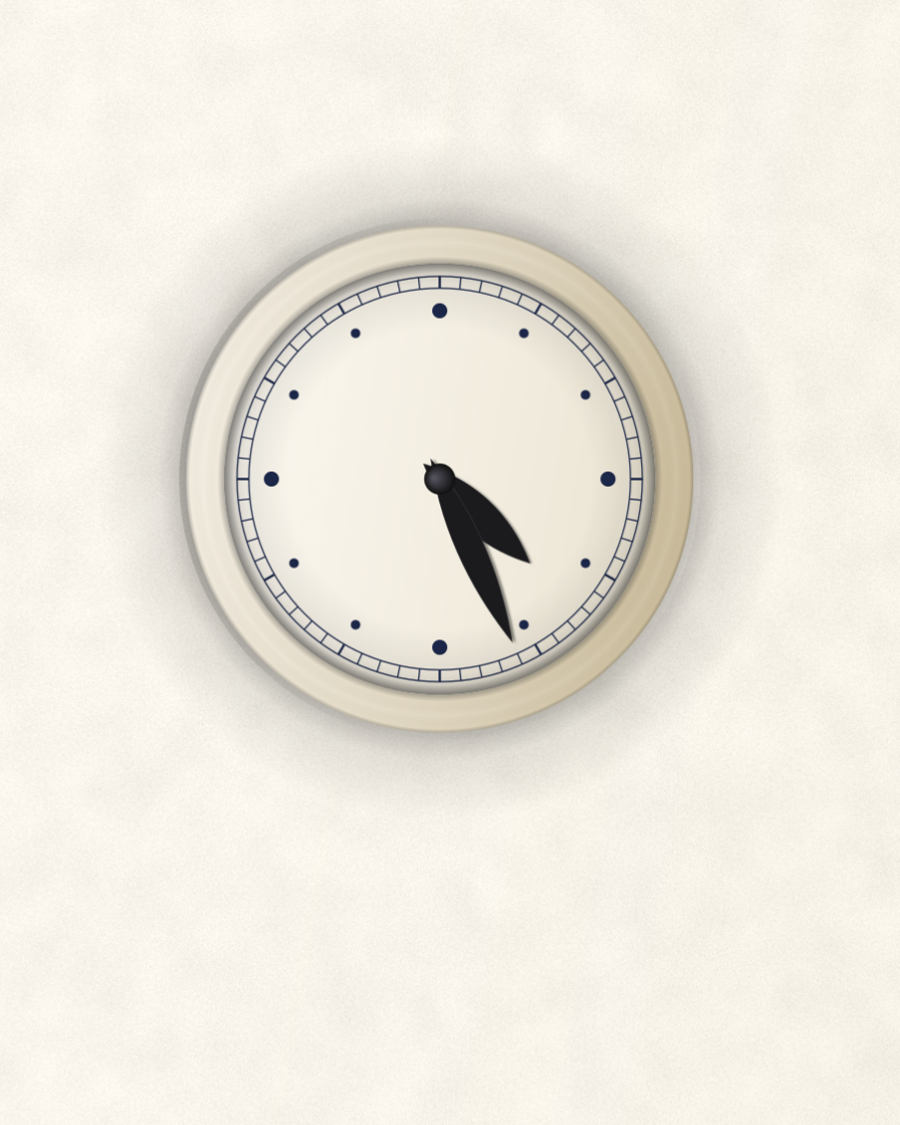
4:26
